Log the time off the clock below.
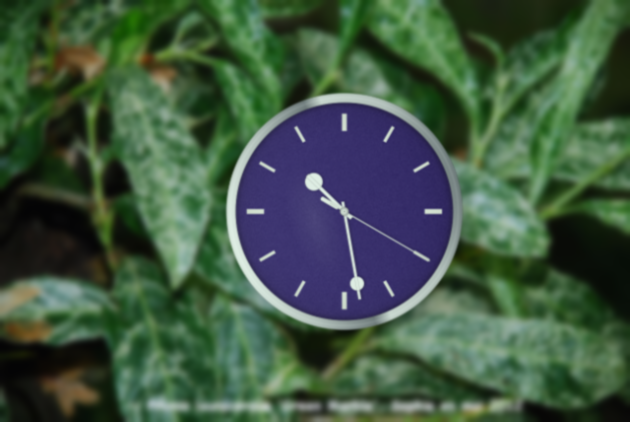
10:28:20
